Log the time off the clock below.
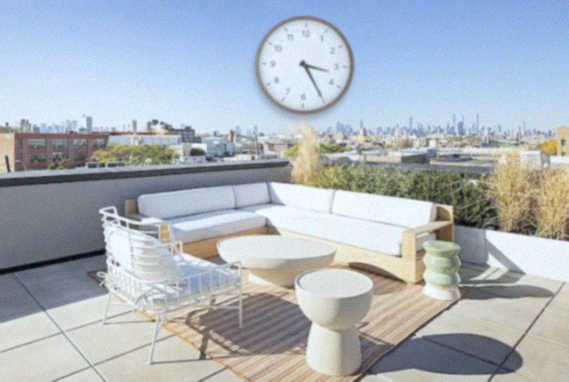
3:25
